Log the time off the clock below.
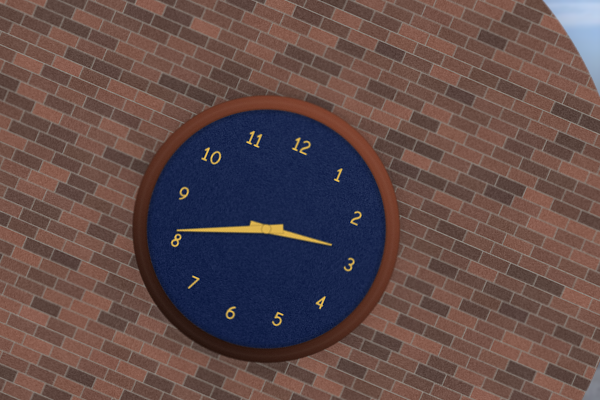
2:41
